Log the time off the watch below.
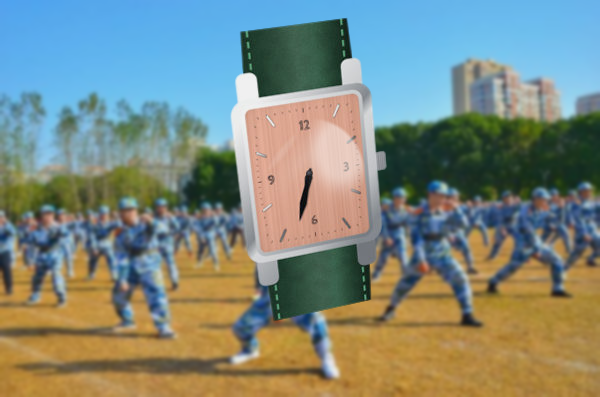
6:33
